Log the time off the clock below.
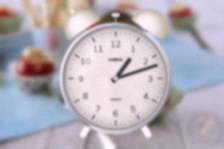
1:12
